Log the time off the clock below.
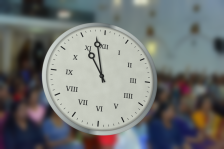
10:58
